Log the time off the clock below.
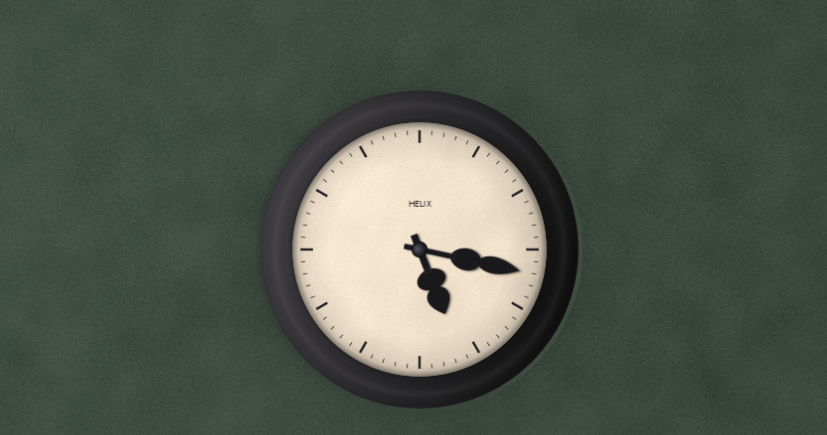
5:17
